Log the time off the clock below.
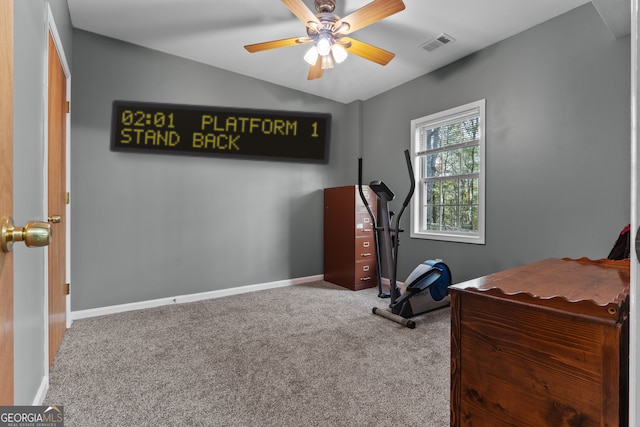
2:01
